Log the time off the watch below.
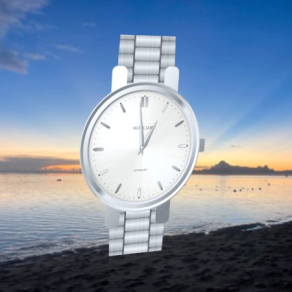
12:59
